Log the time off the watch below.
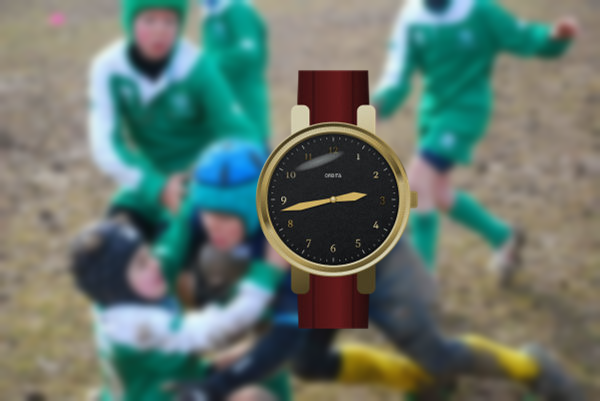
2:43
